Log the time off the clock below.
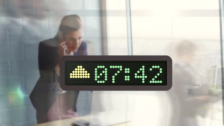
7:42
